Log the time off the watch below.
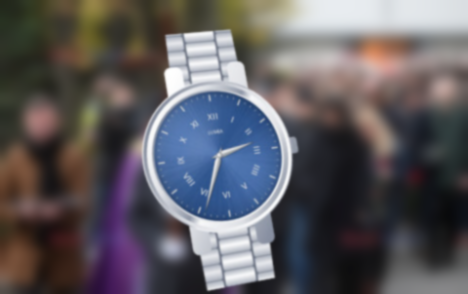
2:34
